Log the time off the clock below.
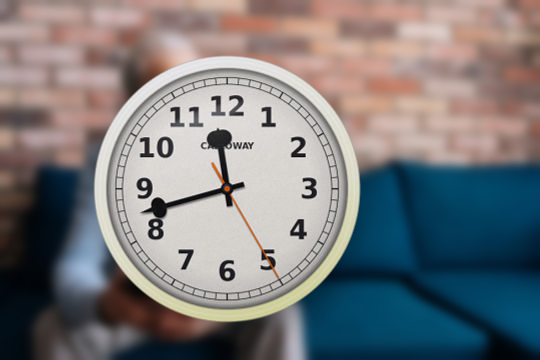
11:42:25
